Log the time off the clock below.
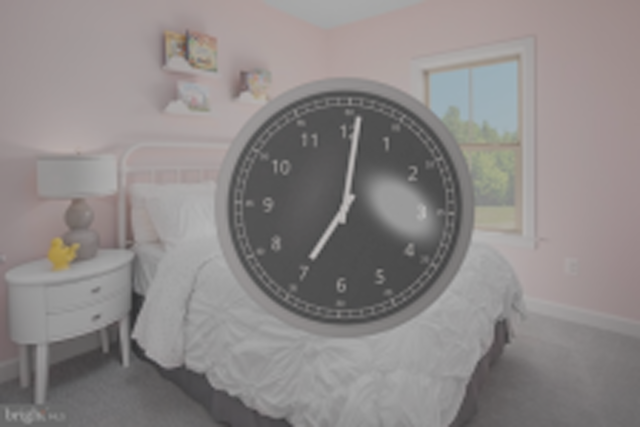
7:01
